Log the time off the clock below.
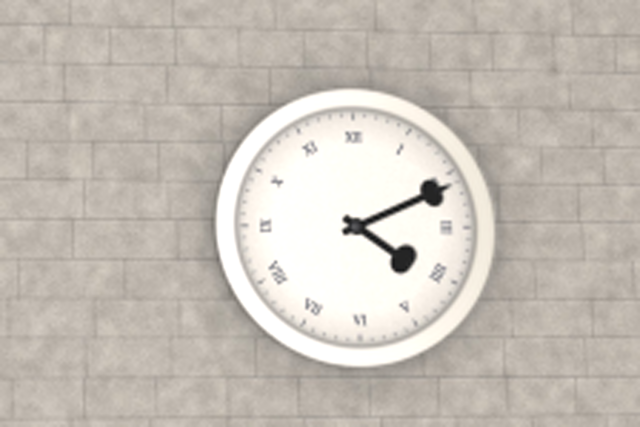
4:11
